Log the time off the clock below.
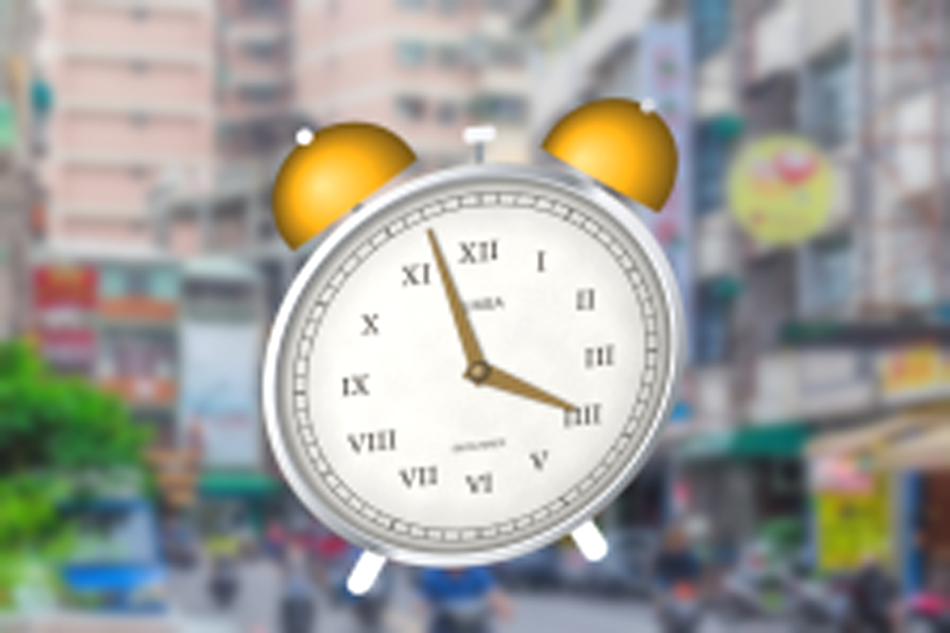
3:57
